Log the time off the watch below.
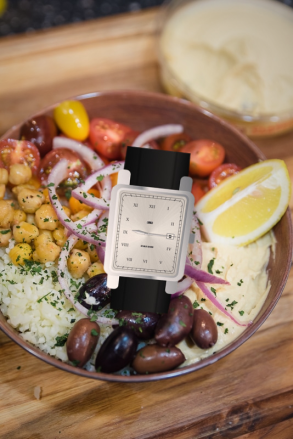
9:15
